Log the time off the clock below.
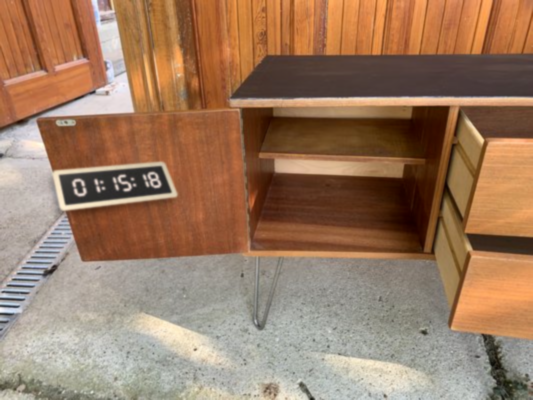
1:15:18
